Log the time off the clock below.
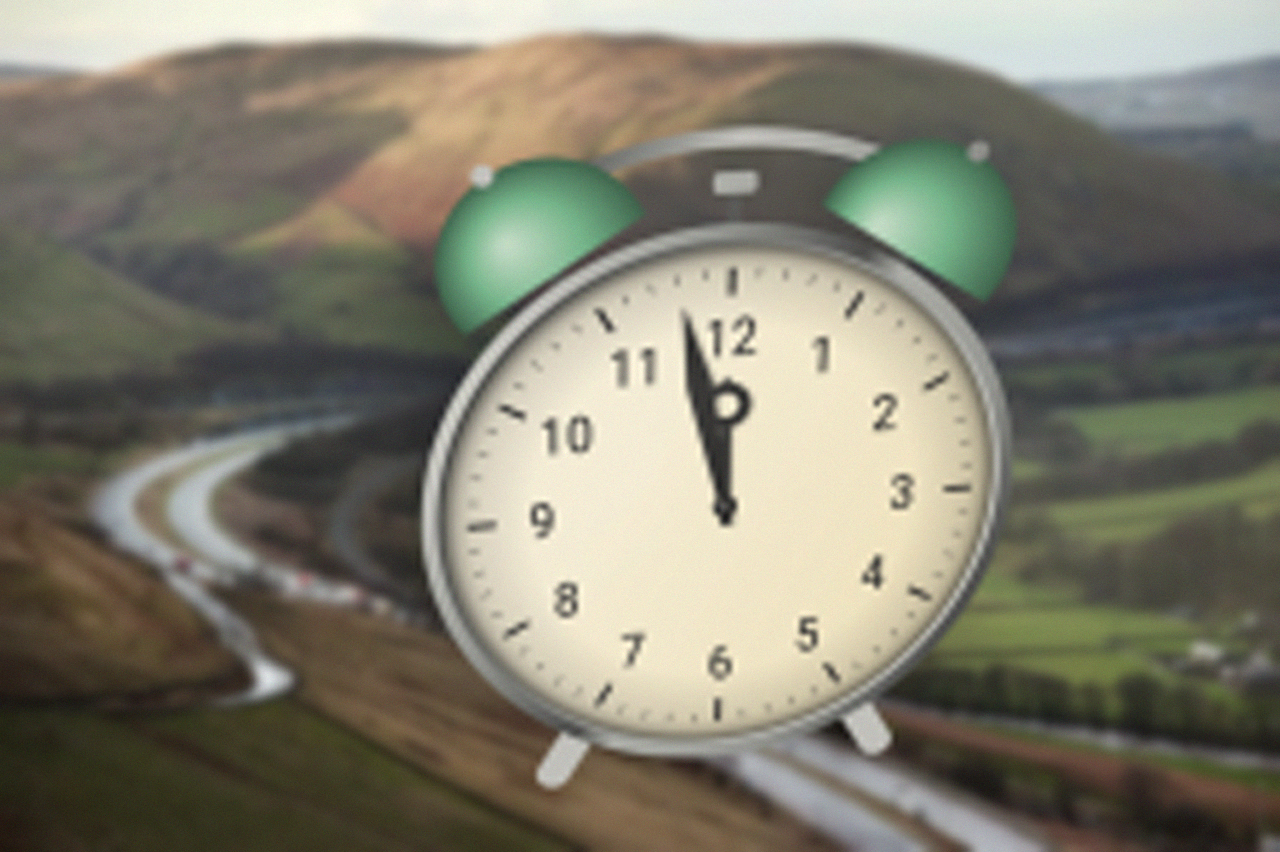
11:58
